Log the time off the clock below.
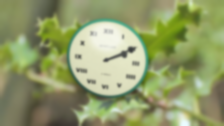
2:10
